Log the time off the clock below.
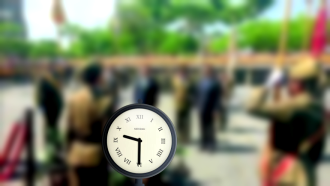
9:30
